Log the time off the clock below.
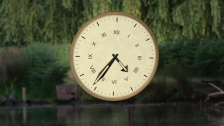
4:36
